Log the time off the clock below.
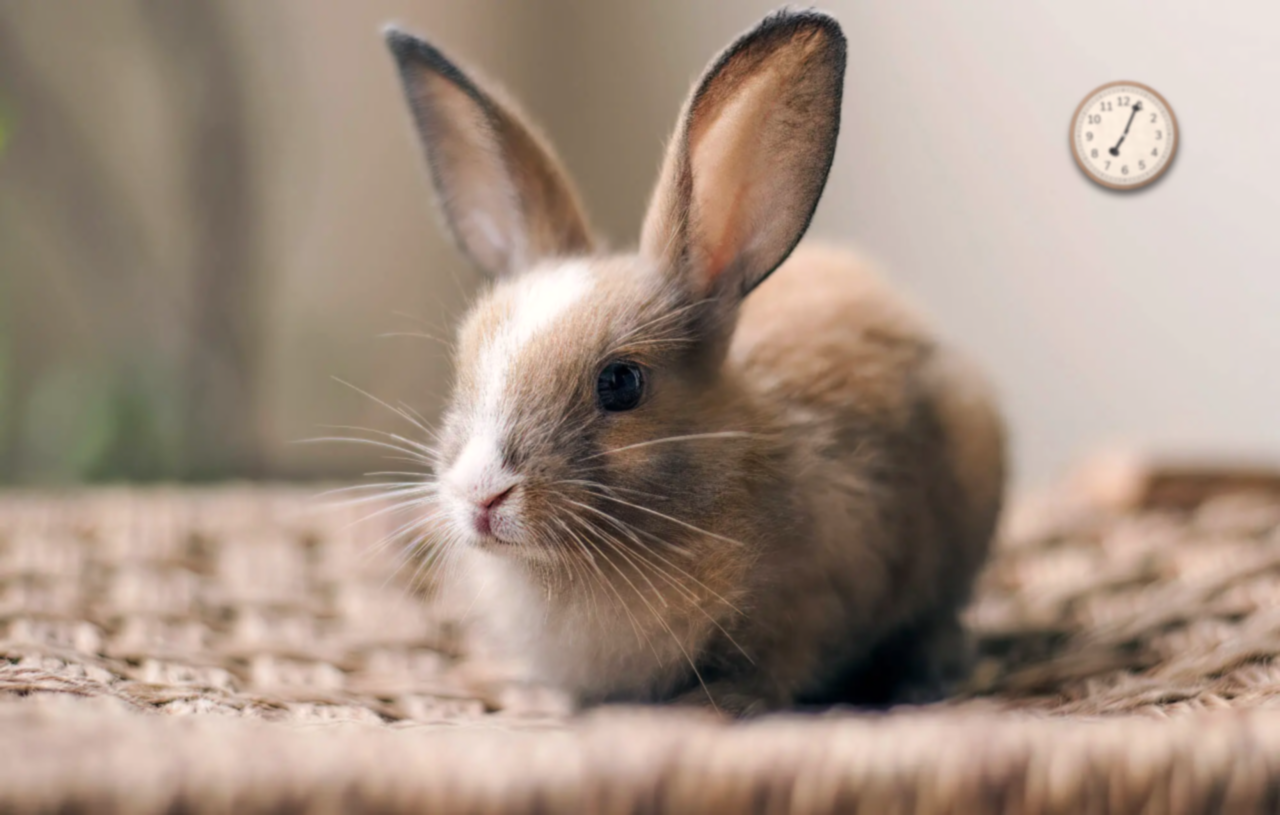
7:04
